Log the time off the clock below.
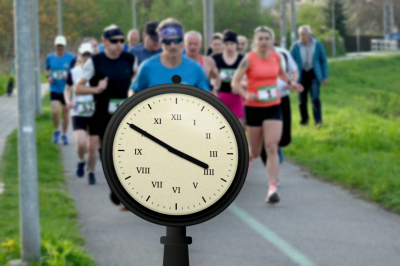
3:50
